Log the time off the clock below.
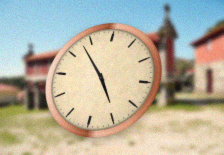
4:53
